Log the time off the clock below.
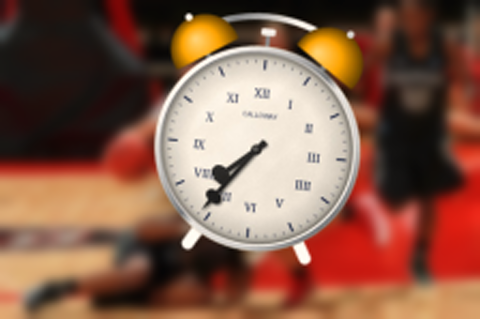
7:36
